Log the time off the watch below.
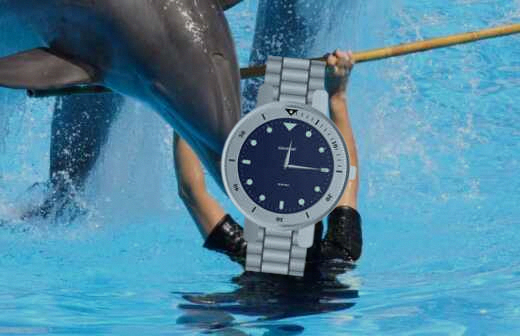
12:15
